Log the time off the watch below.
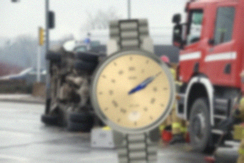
2:10
